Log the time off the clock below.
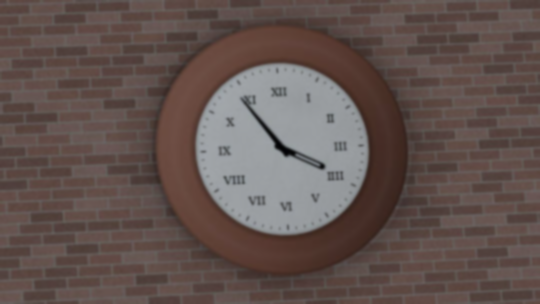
3:54
